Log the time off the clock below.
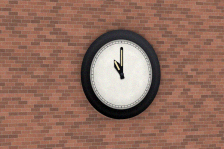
11:00
